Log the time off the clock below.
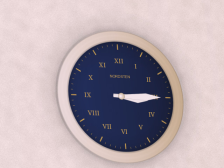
3:15
